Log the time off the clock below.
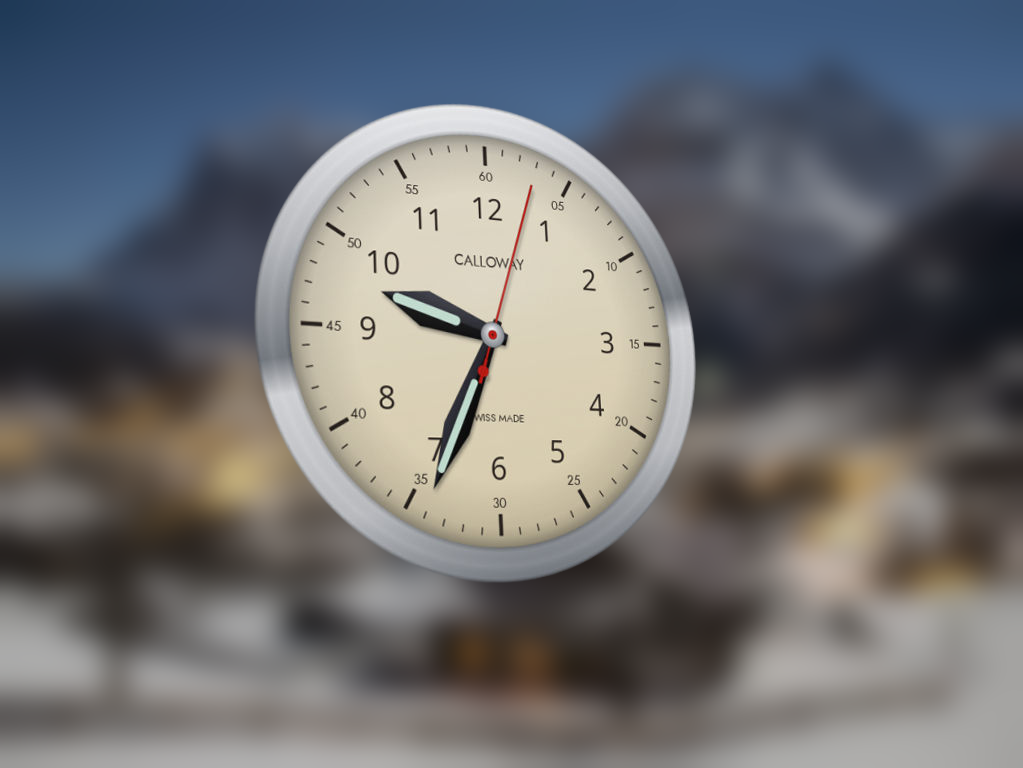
9:34:03
